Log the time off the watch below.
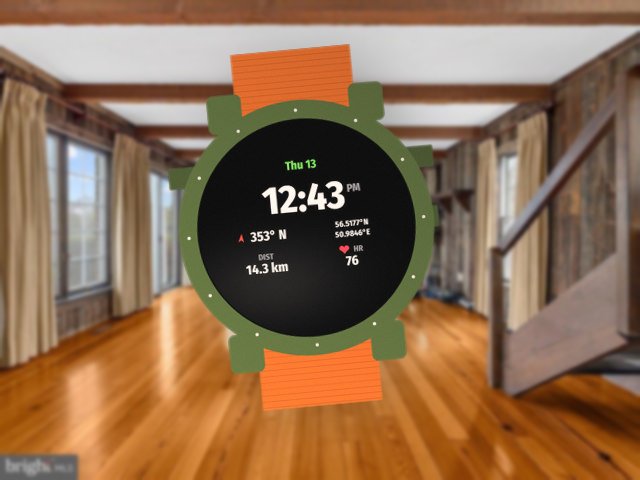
12:43
